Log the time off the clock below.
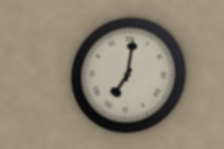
7:01
